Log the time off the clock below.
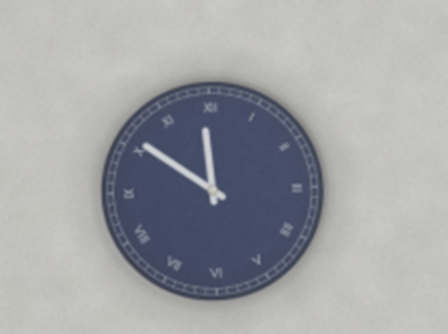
11:51
